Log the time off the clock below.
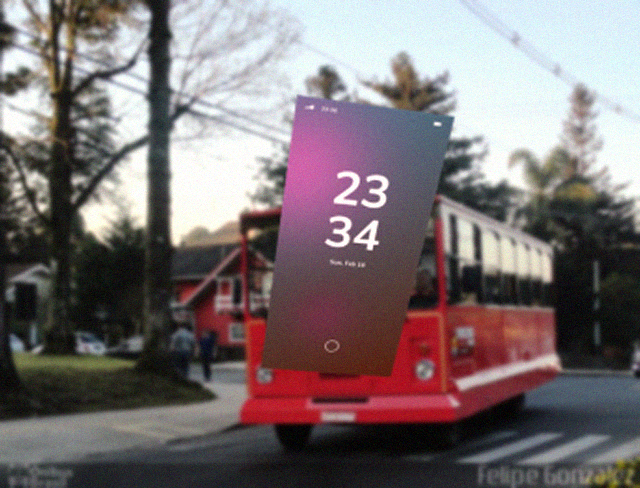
23:34
